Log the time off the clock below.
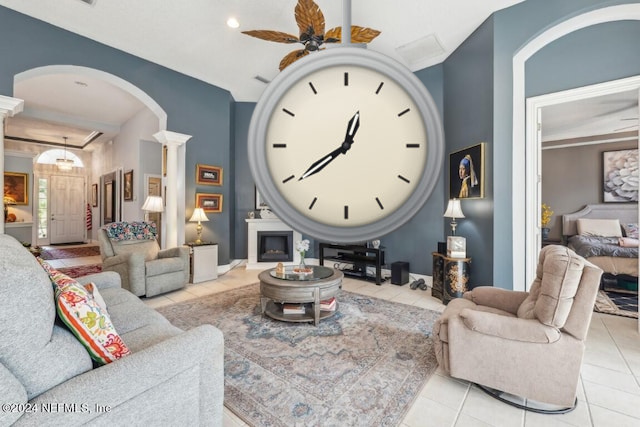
12:39
